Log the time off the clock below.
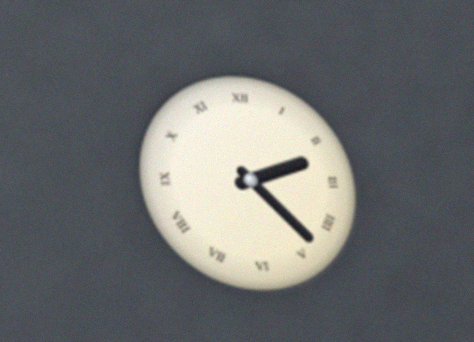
2:23
